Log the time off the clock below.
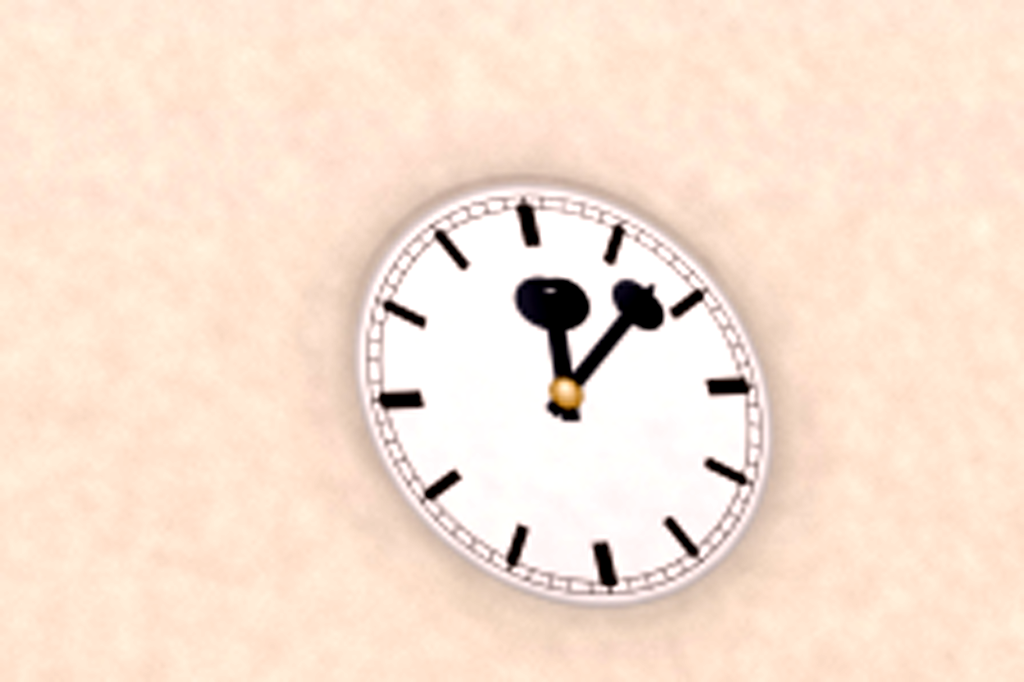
12:08
